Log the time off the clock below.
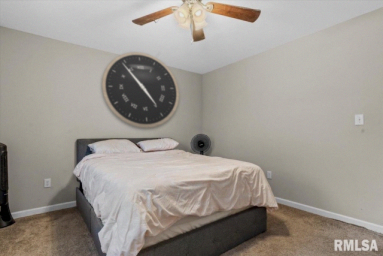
4:54
